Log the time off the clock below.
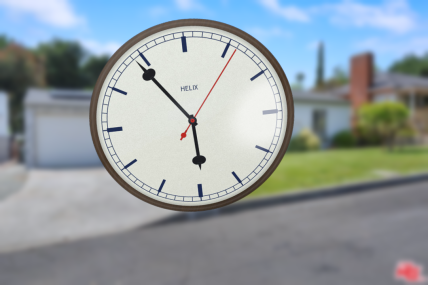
5:54:06
